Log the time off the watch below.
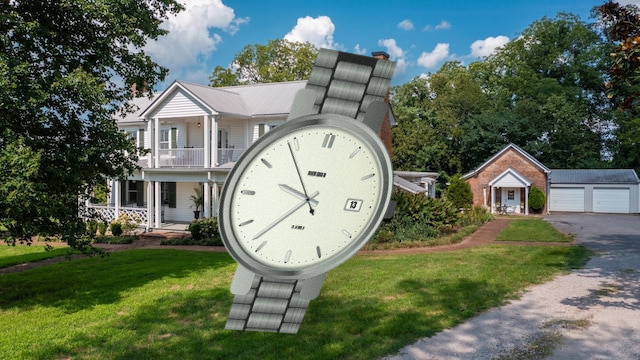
9:36:54
